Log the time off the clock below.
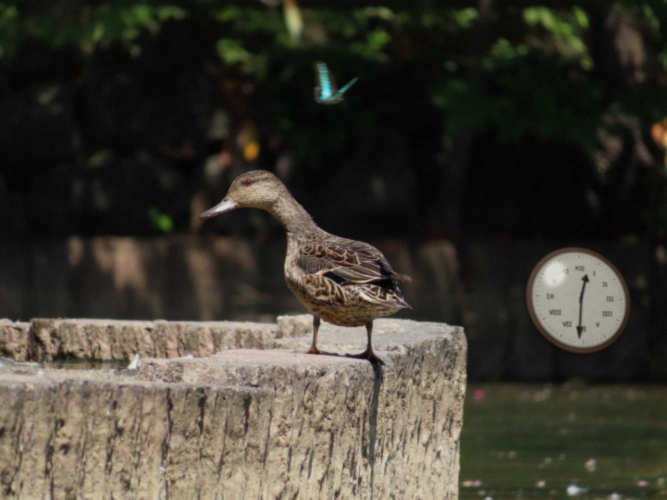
12:31
